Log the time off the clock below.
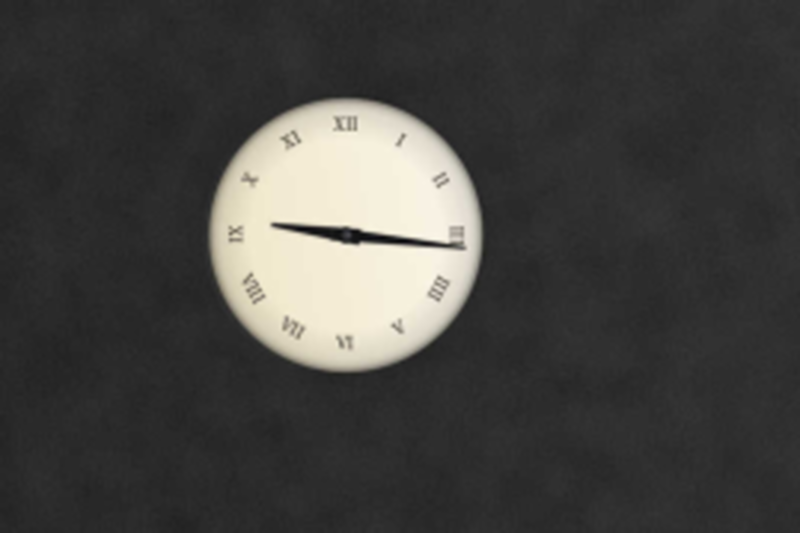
9:16
